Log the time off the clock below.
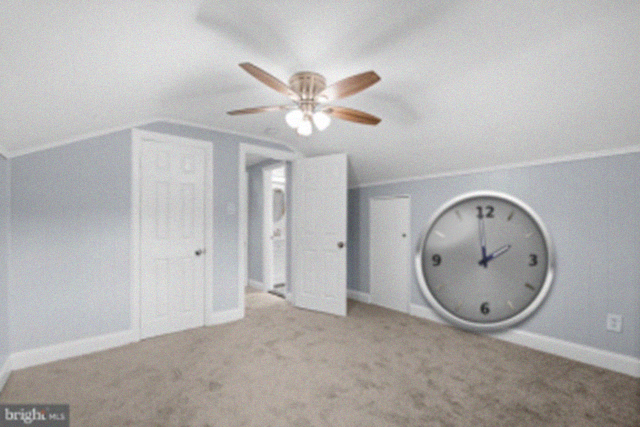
1:59
